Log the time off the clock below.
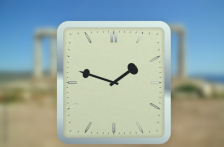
1:48
